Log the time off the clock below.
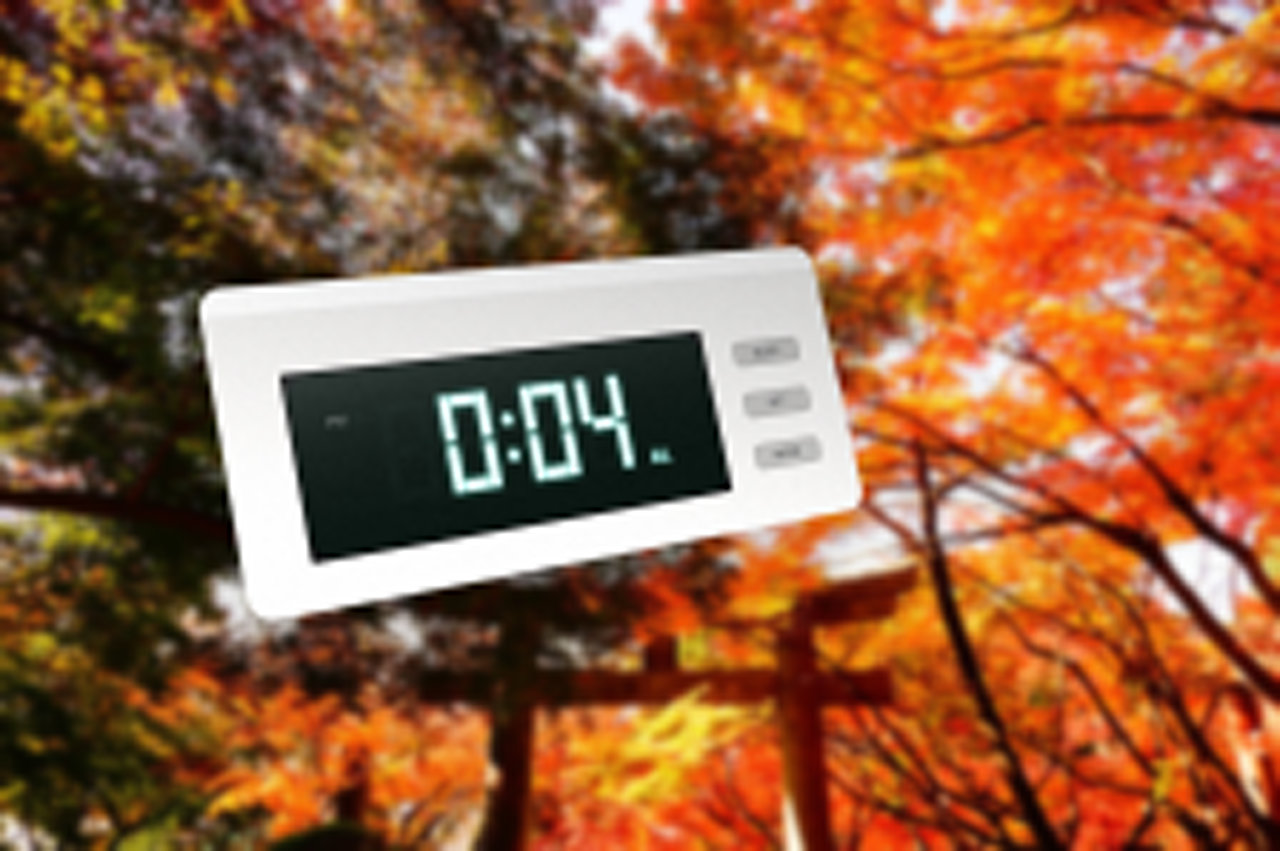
0:04
